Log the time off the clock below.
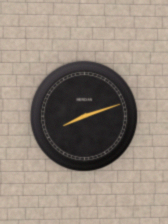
8:12
